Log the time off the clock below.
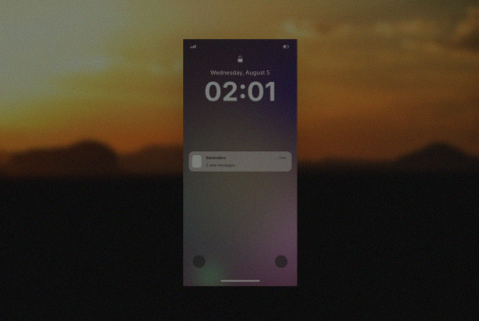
2:01
